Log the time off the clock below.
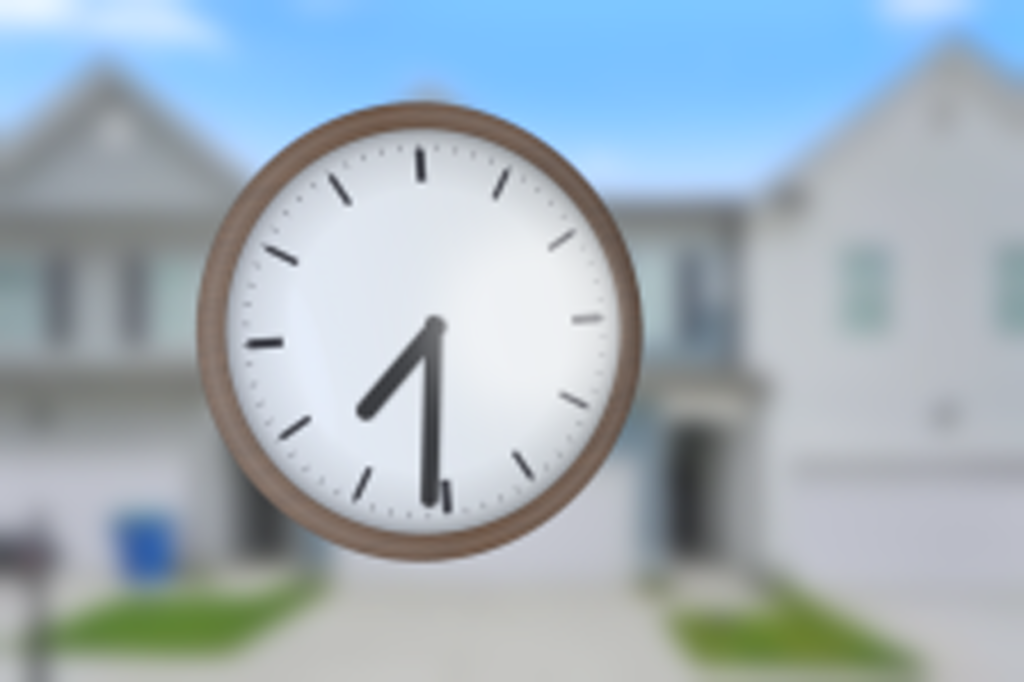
7:31
